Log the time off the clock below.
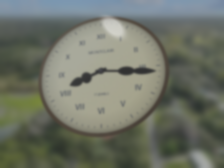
8:16
